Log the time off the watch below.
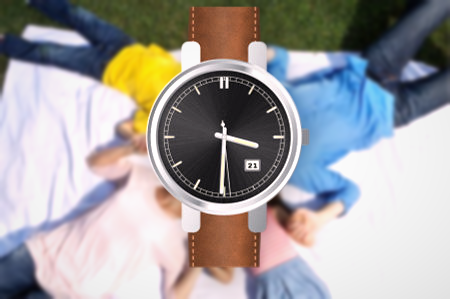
3:30:29
